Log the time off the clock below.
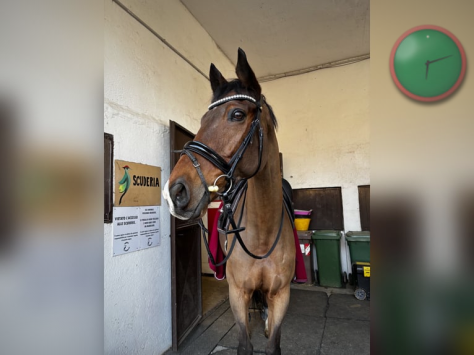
6:12
